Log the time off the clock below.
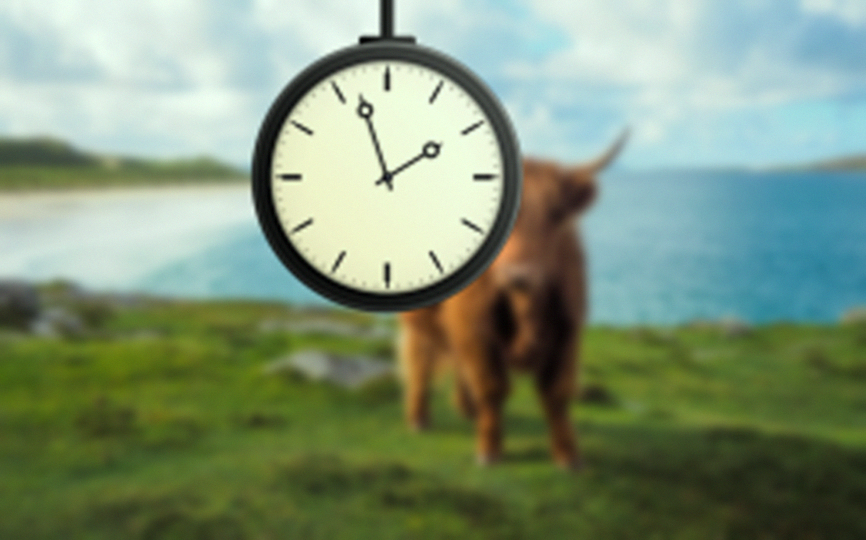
1:57
